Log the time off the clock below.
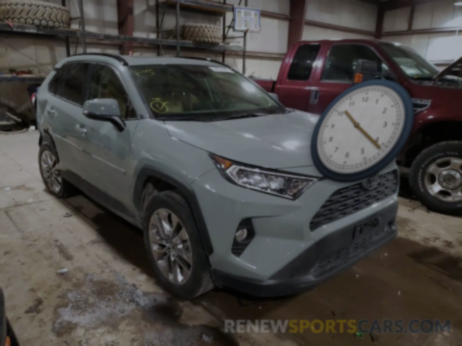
10:21
